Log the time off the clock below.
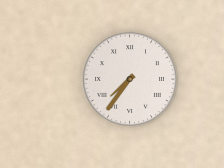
7:36
